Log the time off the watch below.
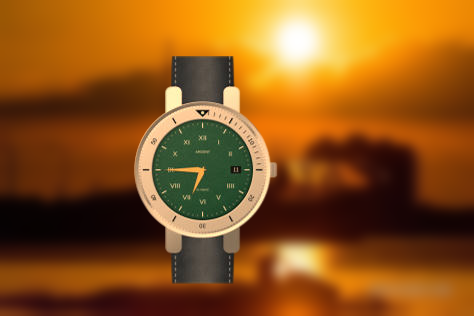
6:45
